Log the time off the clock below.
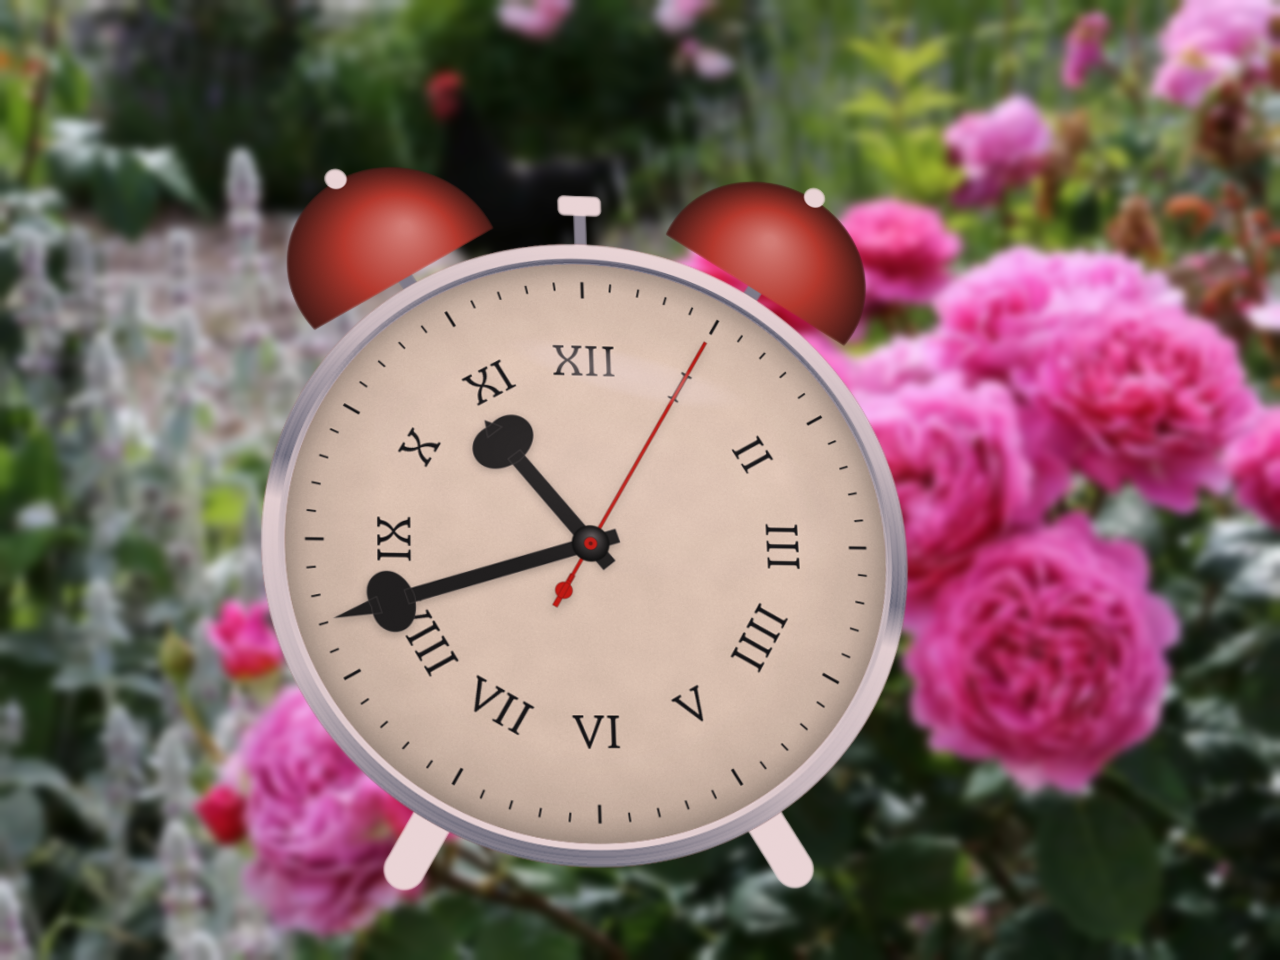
10:42:05
